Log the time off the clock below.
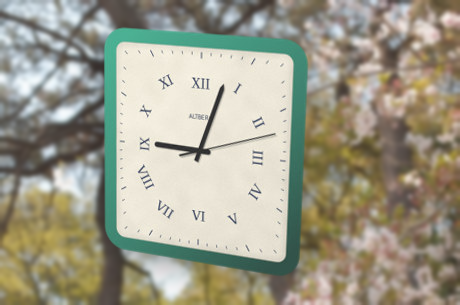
9:03:12
